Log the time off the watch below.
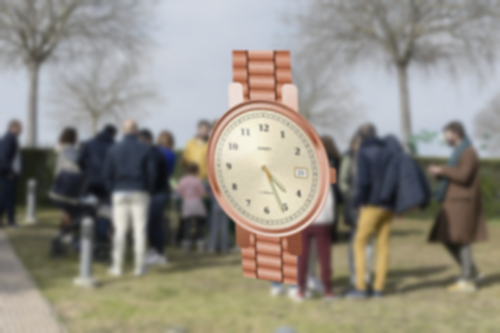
4:26
